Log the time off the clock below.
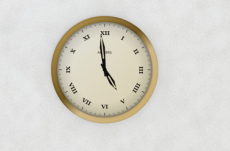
4:59
